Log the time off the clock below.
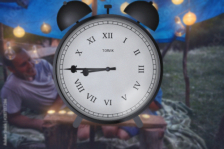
8:45
